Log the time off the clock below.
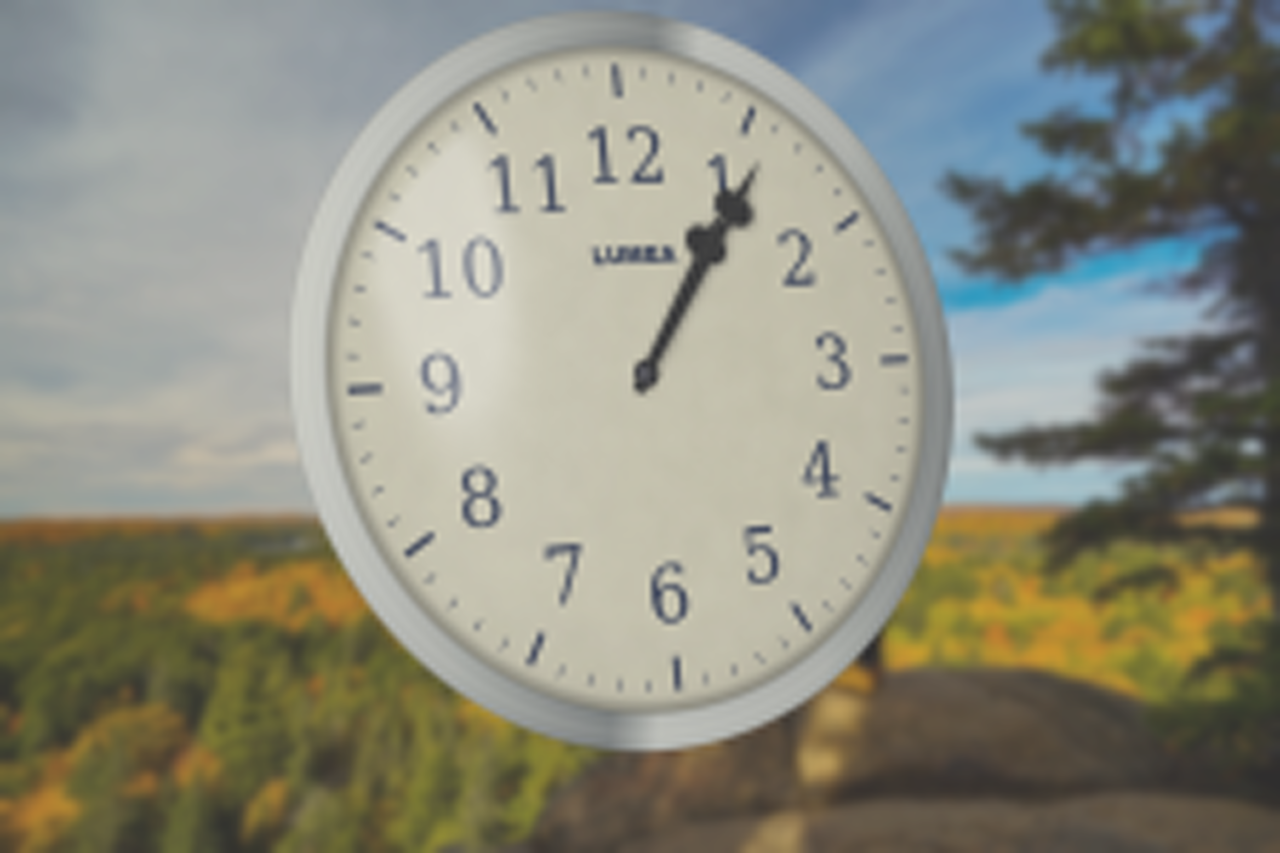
1:06
